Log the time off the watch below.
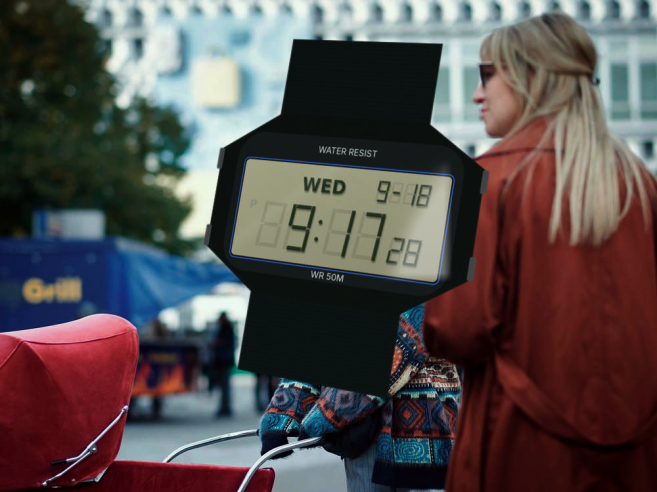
9:17:28
